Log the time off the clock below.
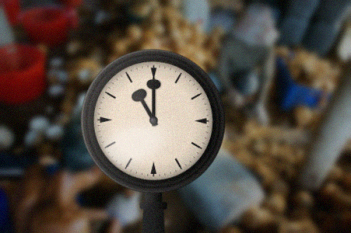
11:00
